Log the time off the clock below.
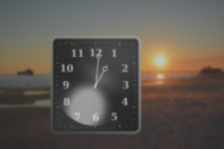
1:01
